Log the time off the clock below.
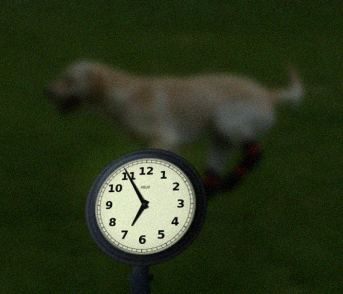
6:55
